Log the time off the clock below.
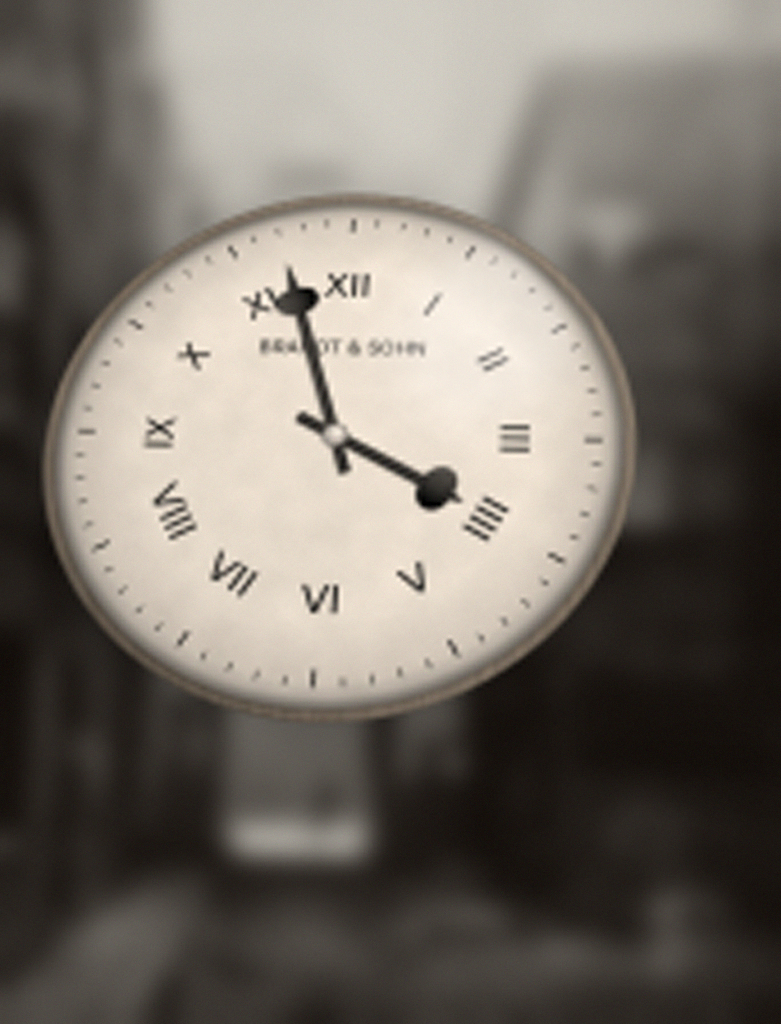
3:57
